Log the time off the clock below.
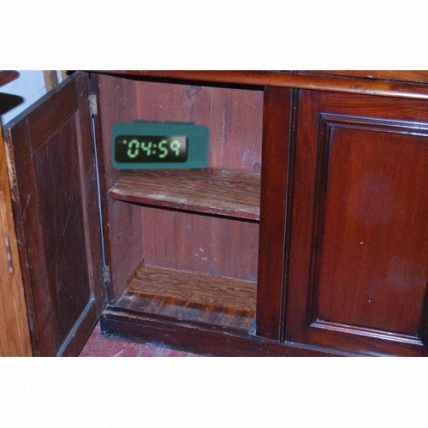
4:59
